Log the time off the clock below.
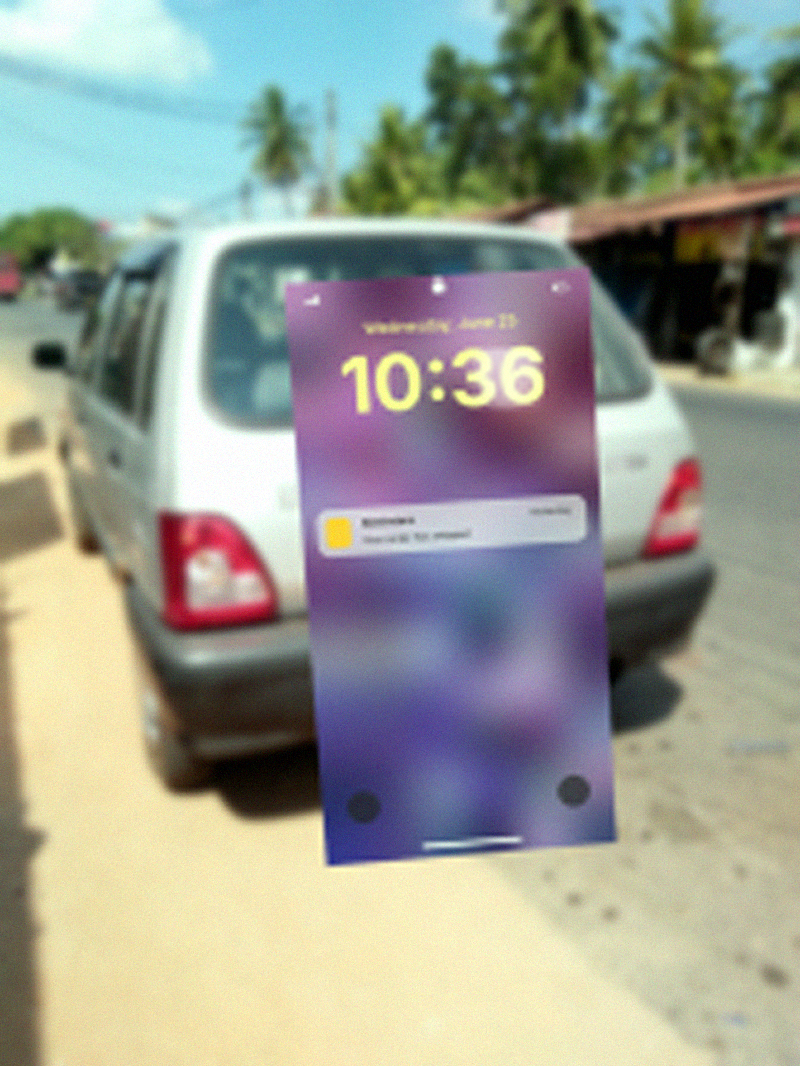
10:36
